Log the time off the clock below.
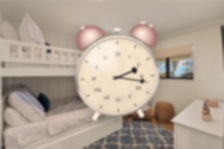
2:17
